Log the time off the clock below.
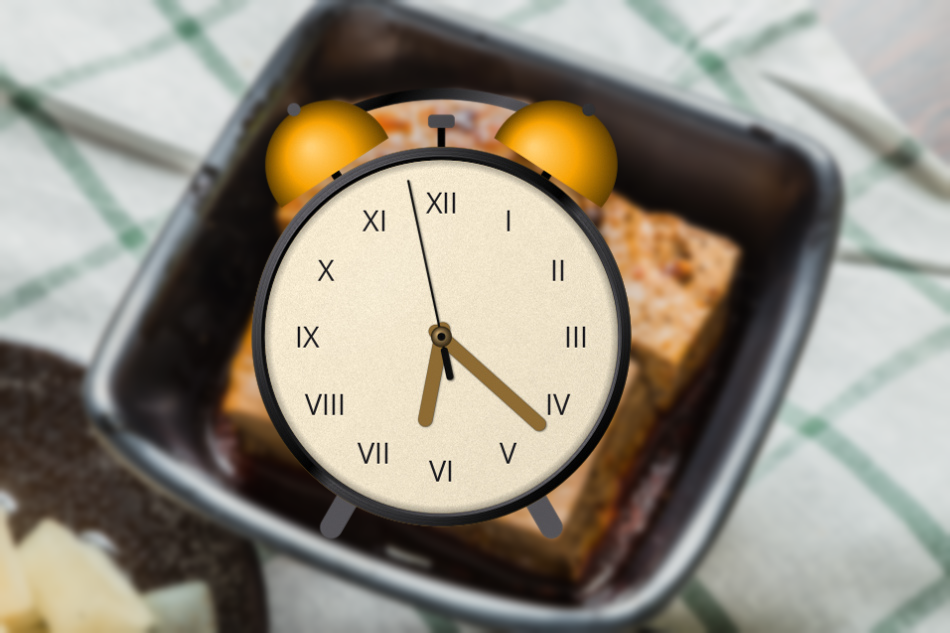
6:21:58
